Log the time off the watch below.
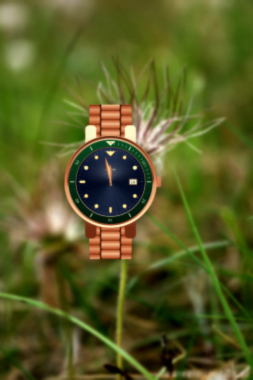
11:58
